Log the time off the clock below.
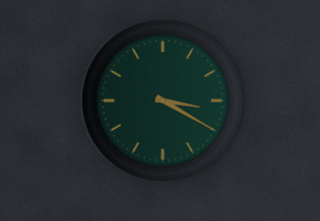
3:20
